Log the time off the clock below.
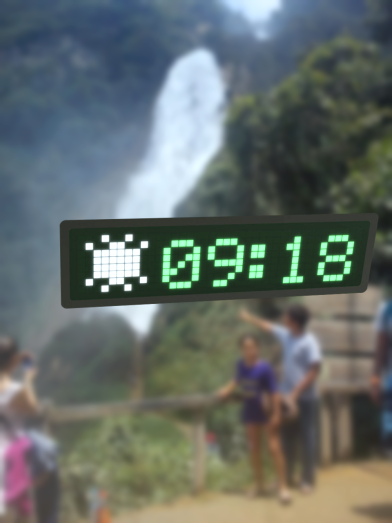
9:18
